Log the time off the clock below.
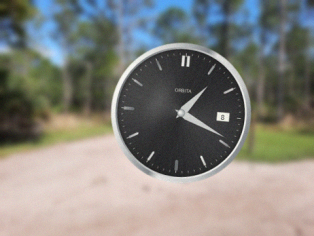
1:19
